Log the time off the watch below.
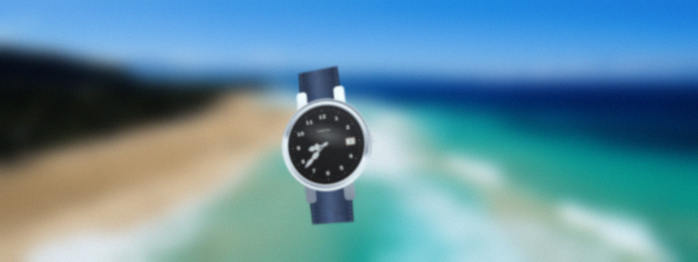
8:38
